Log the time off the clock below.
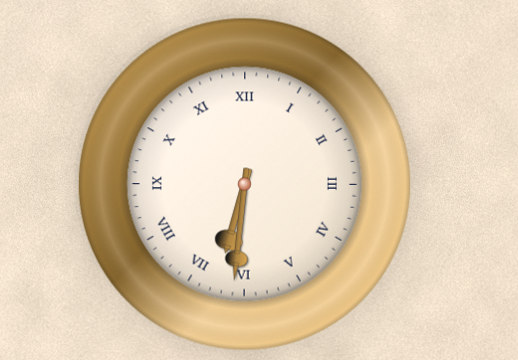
6:31
